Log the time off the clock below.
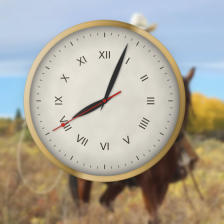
8:03:40
